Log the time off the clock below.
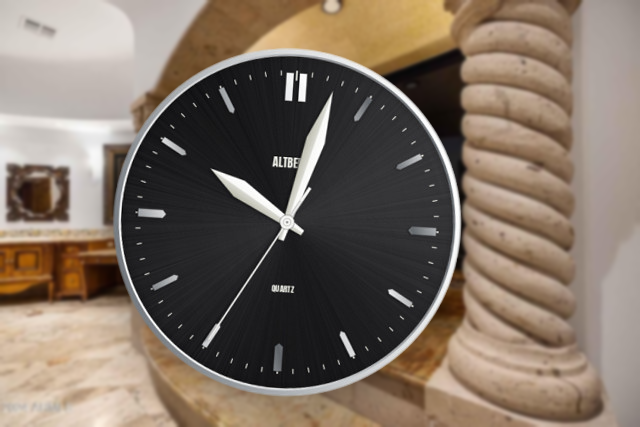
10:02:35
